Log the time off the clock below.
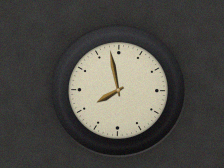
7:58
